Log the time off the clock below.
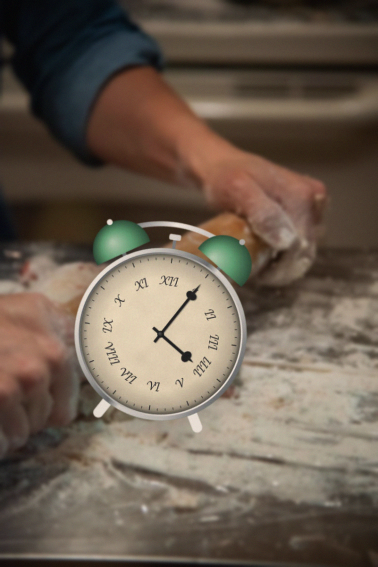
4:05
